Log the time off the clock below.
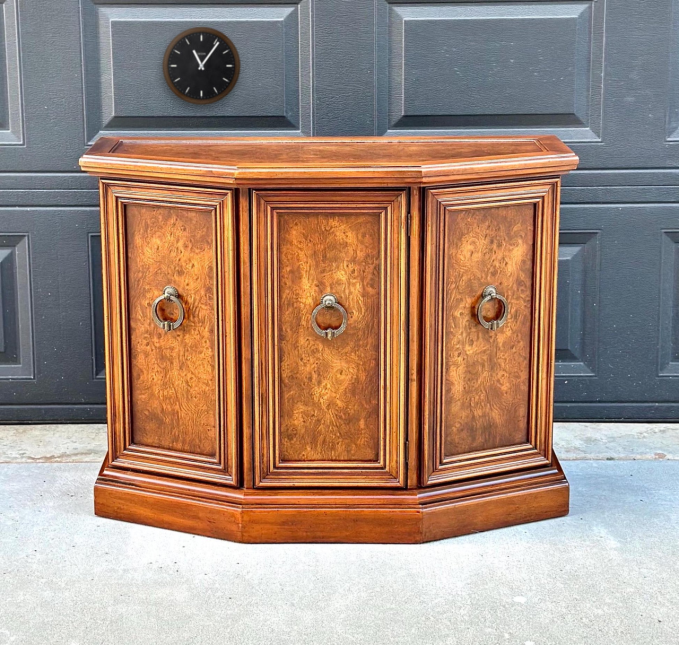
11:06
